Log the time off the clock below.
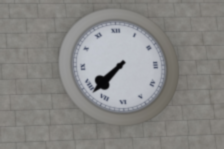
7:38
